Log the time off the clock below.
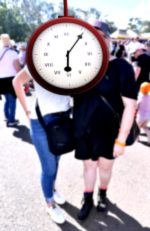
6:06
